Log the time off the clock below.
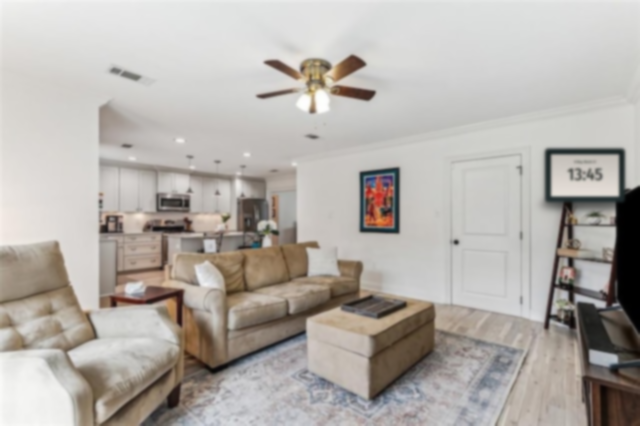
13:45
